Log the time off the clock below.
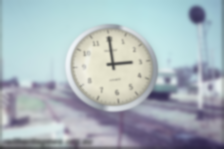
3:00
